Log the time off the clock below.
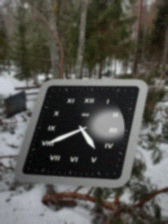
4:40
